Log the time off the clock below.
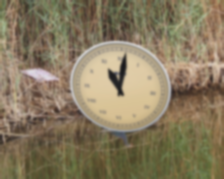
11:01
